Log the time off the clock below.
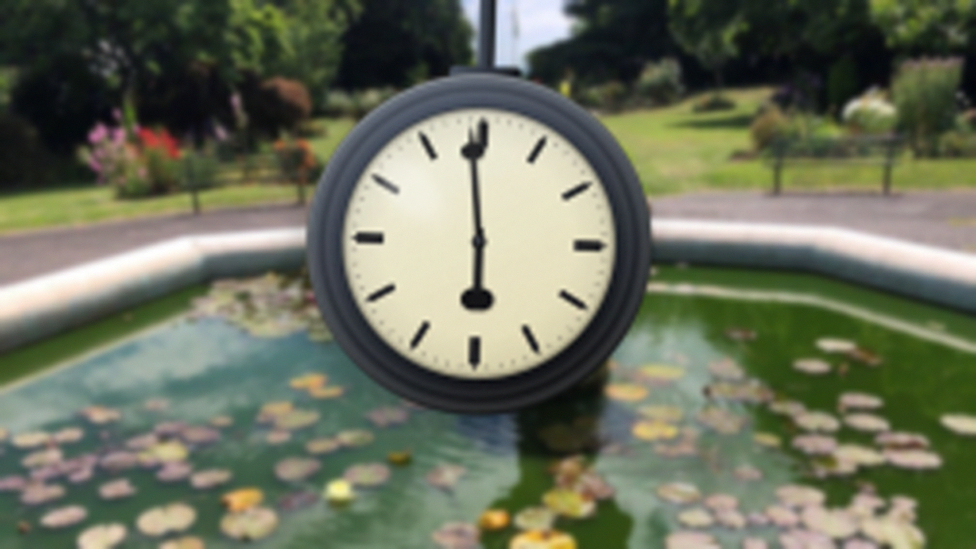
5:59
